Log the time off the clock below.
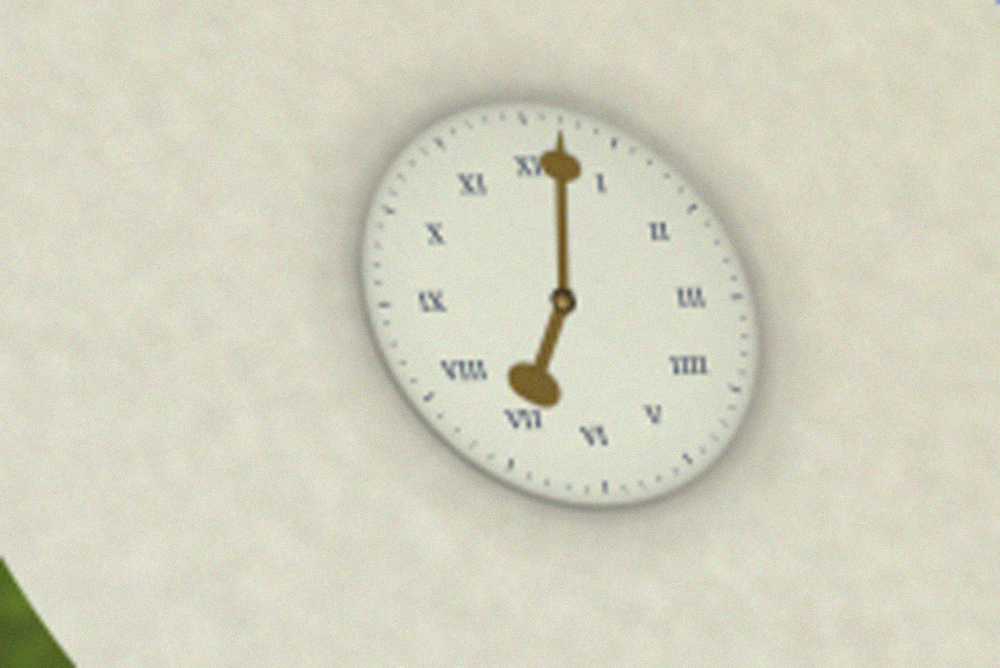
7:02
